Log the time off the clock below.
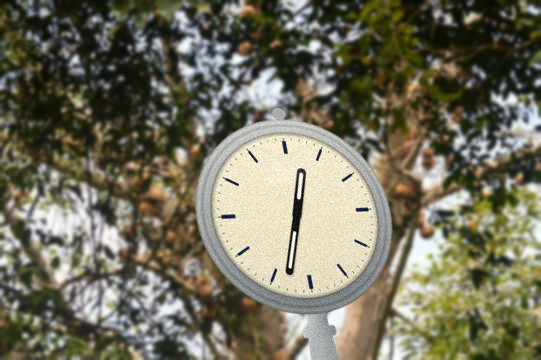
12:33
